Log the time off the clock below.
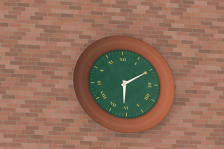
6:10
